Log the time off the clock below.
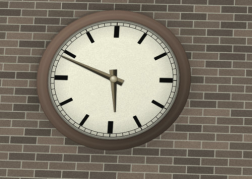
5:49
